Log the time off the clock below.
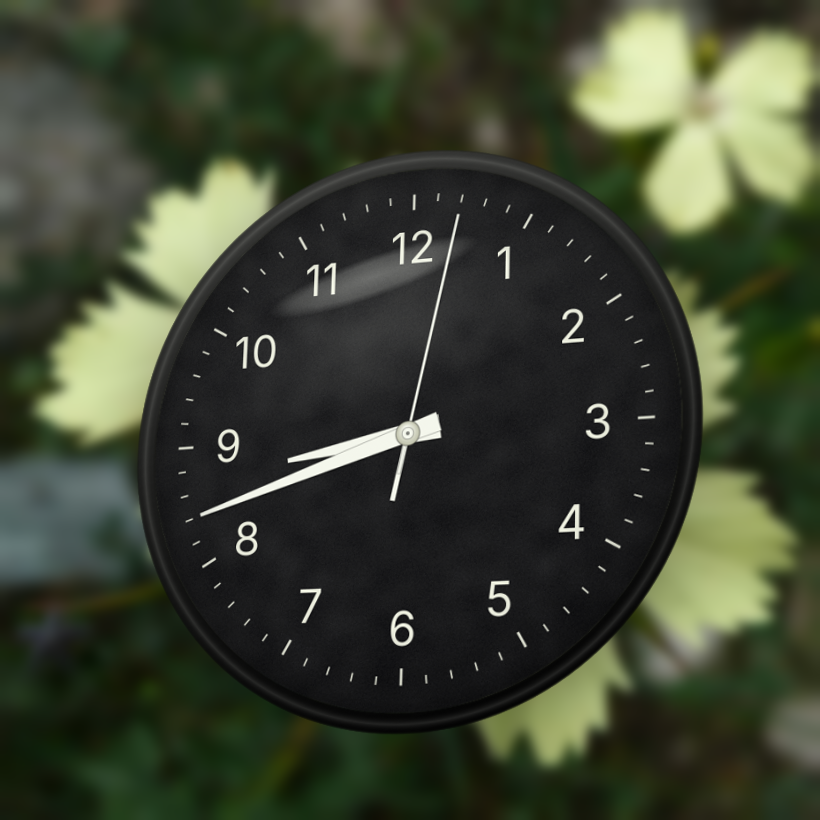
8:42:02
